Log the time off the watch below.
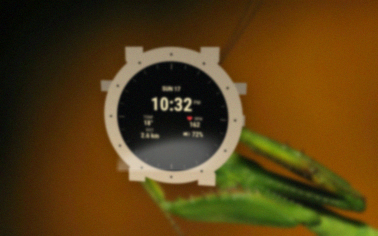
10:32
